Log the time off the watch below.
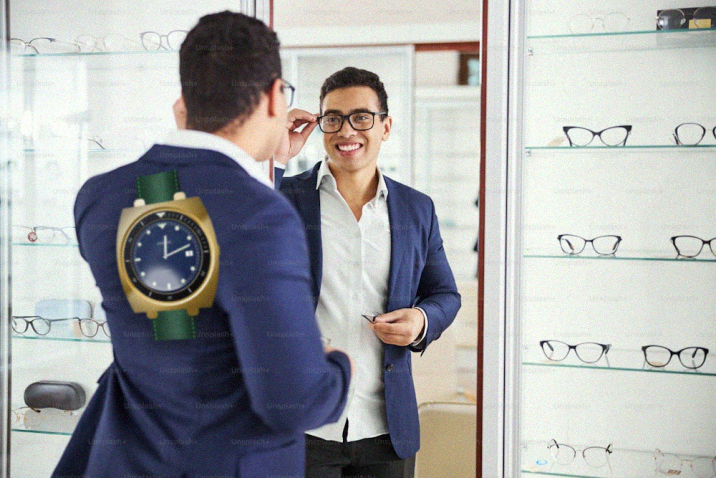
12:12
